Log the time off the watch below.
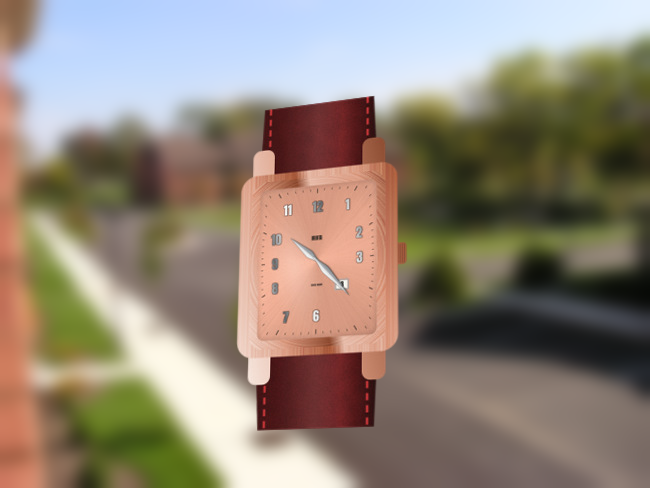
10:23
